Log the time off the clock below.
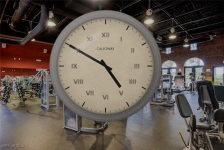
4:50
